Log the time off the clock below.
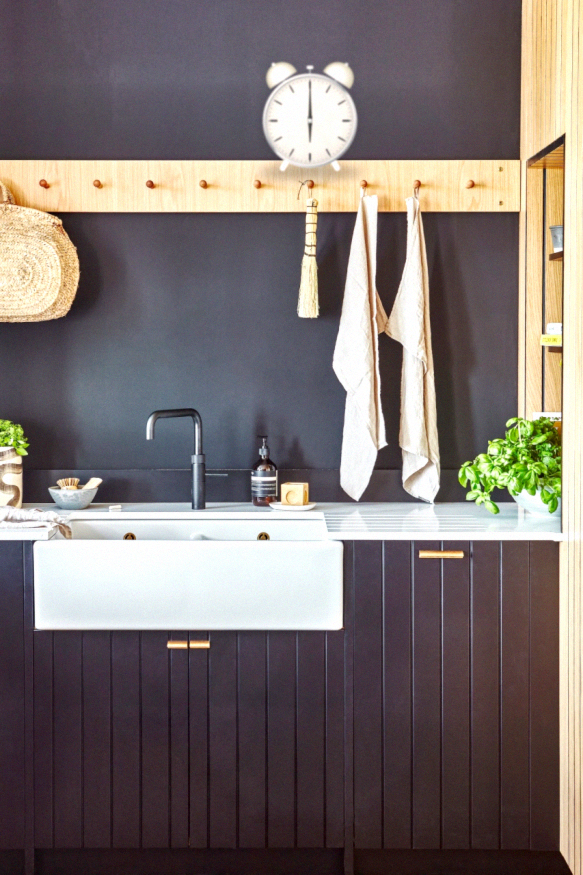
6:00
